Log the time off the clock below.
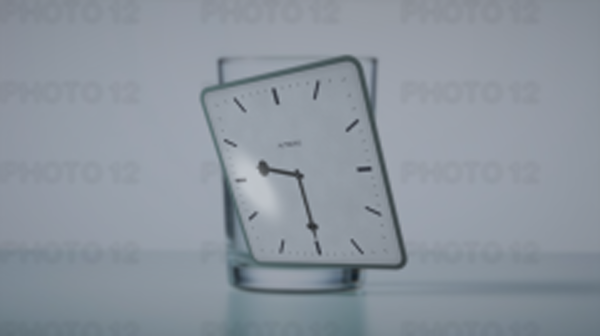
9:30
